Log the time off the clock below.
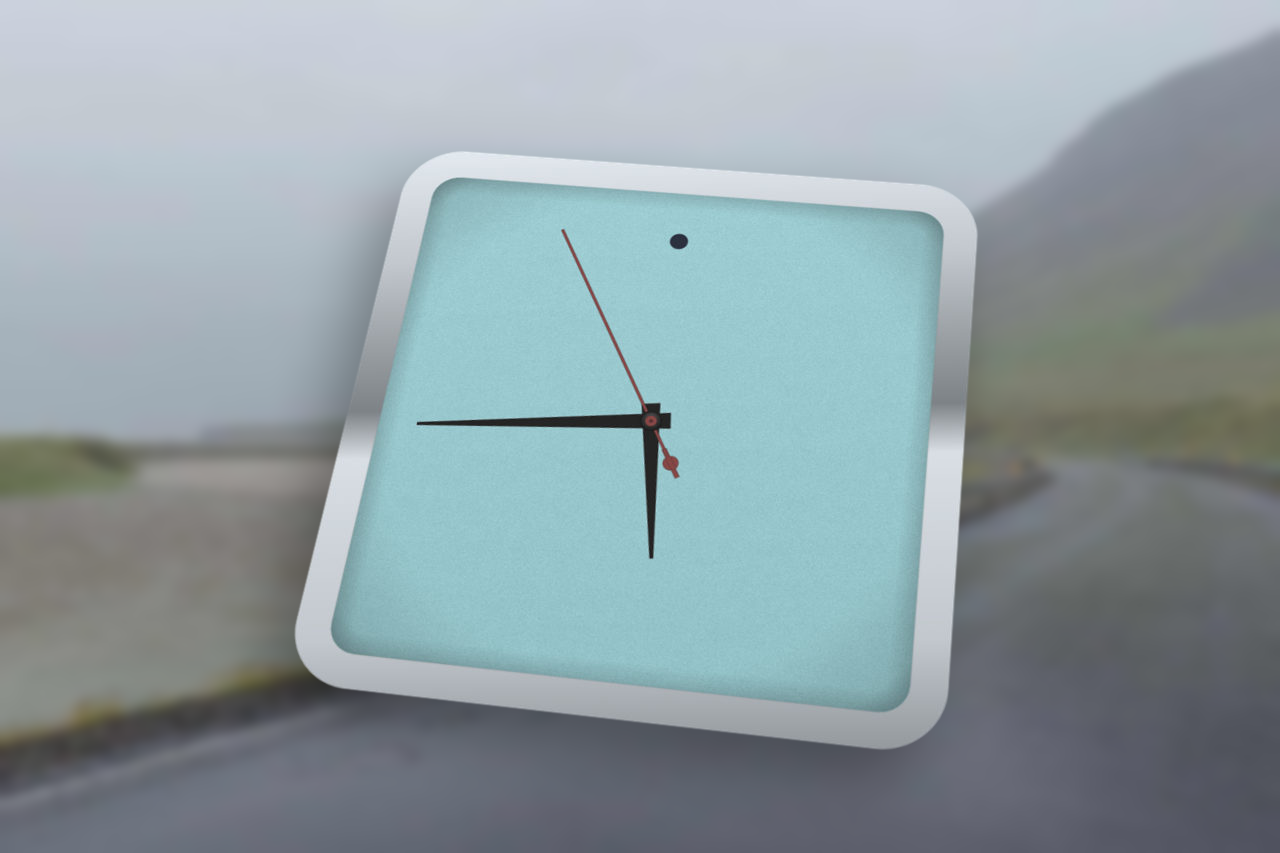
5:43:55
